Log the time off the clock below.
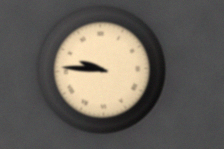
9:46
